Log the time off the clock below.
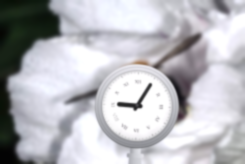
9:05
